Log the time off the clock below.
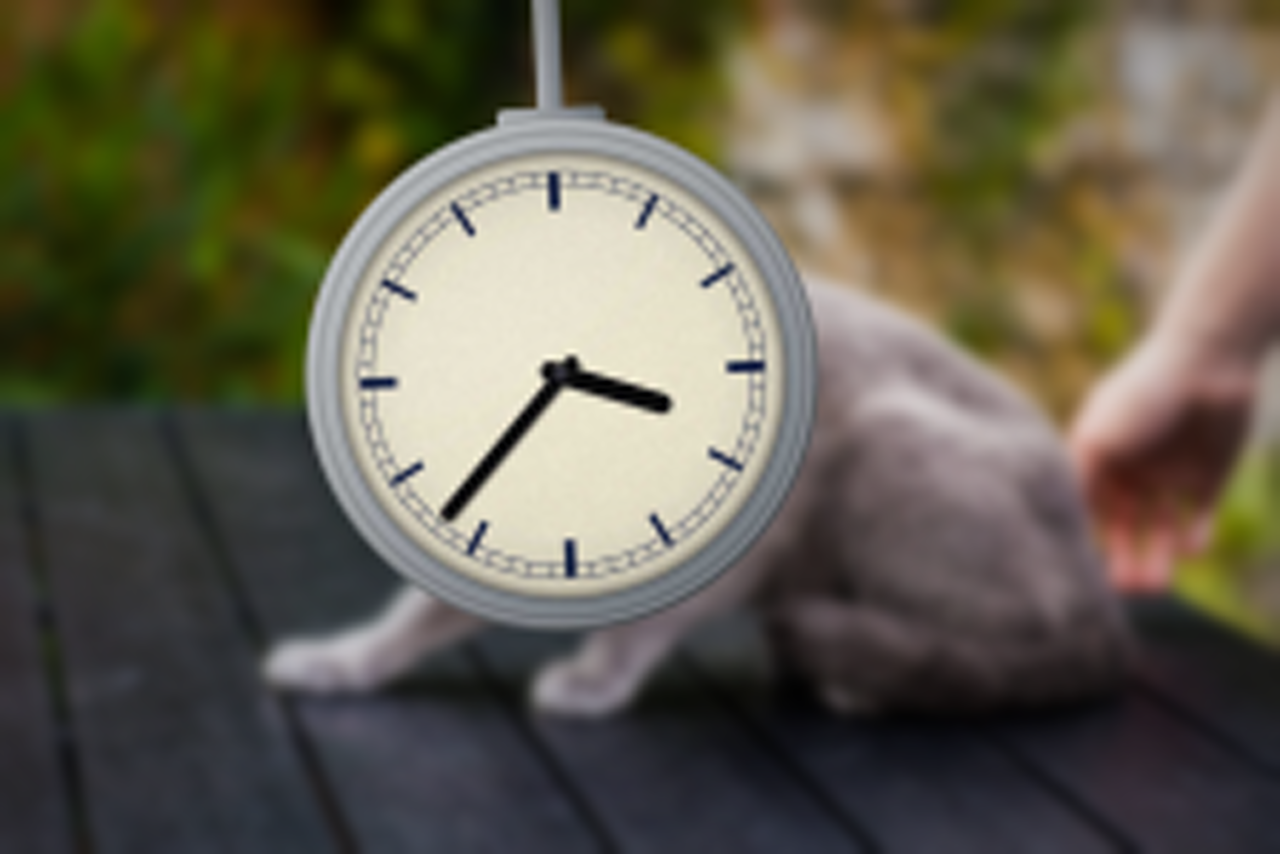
3:37
